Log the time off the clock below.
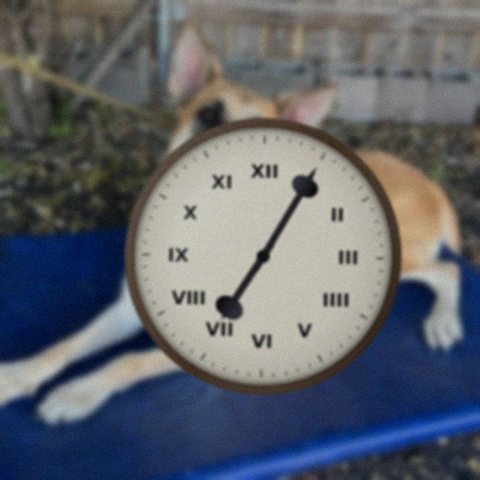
7:05
